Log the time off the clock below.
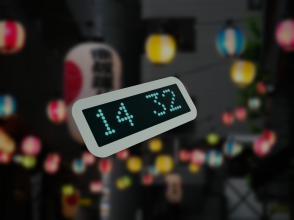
14:32
